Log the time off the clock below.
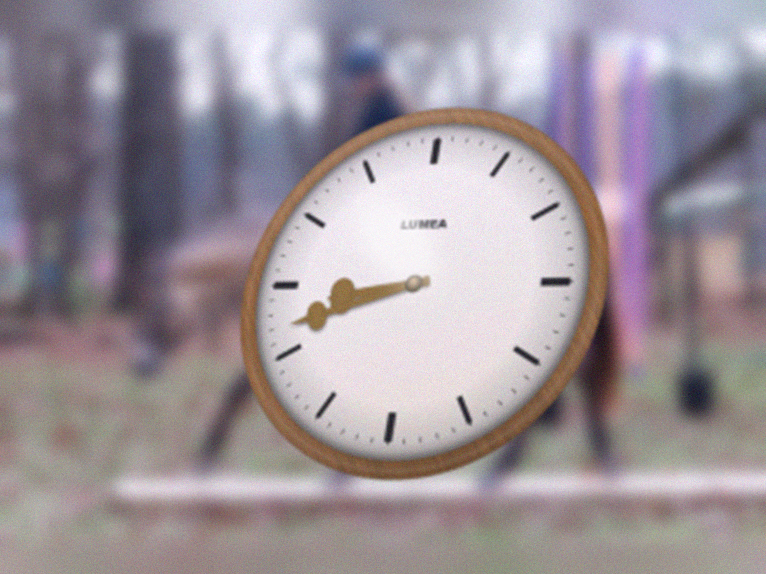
8:42
